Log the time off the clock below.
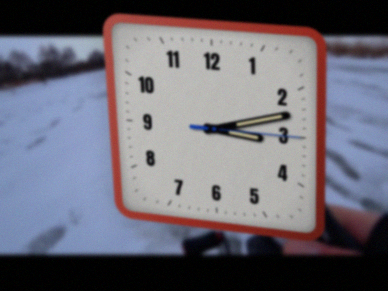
3:12:15
